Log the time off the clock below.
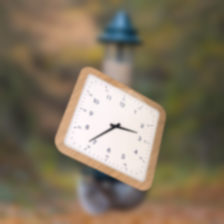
2:36
